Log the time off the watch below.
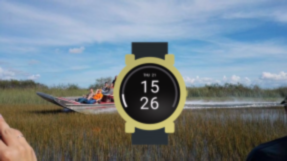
15:26
